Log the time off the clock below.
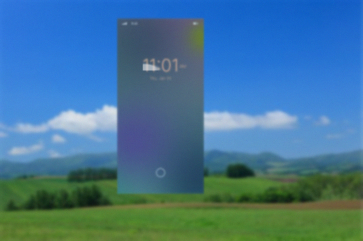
11:01
